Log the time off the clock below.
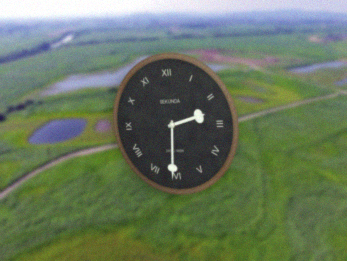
2:31
